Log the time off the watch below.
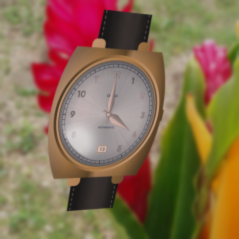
4:00
